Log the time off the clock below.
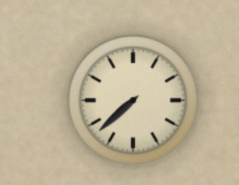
7:38
